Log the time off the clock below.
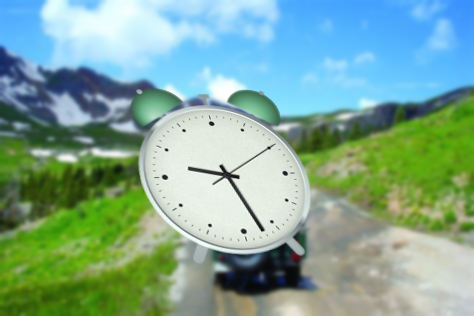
9:27:10
